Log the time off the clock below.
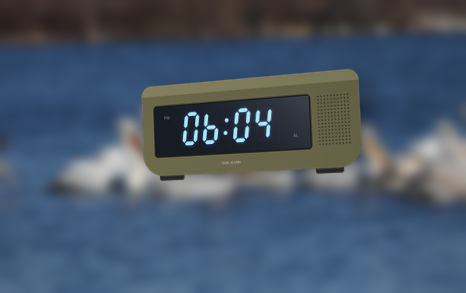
6:04
